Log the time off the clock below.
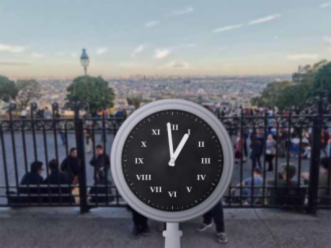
12:59
